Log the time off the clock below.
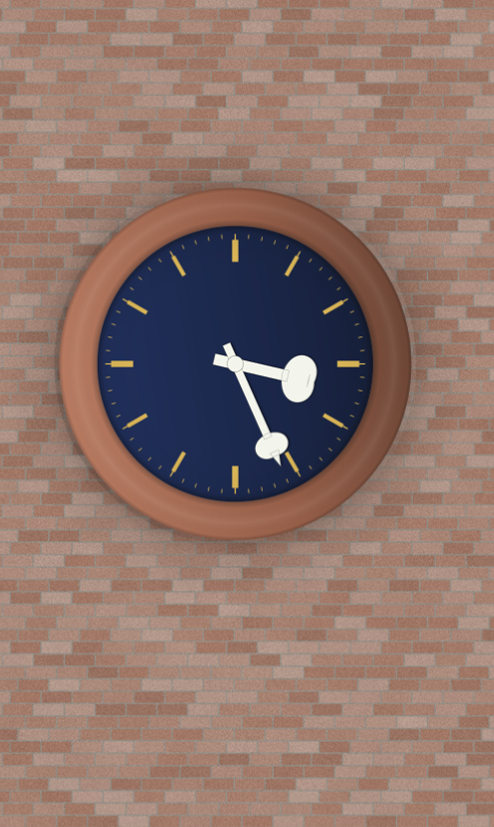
3:26
